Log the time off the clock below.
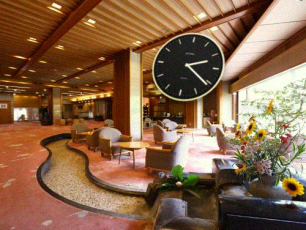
2:21
